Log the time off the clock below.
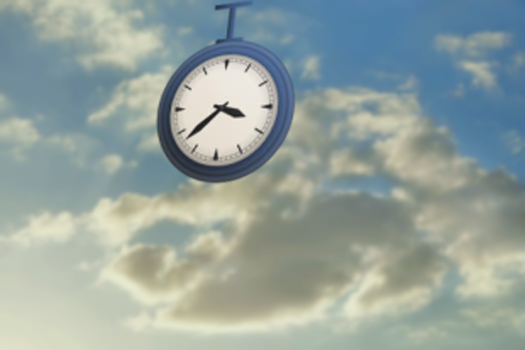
3:38
